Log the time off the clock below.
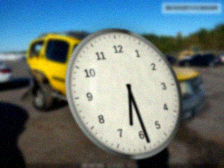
6:29
